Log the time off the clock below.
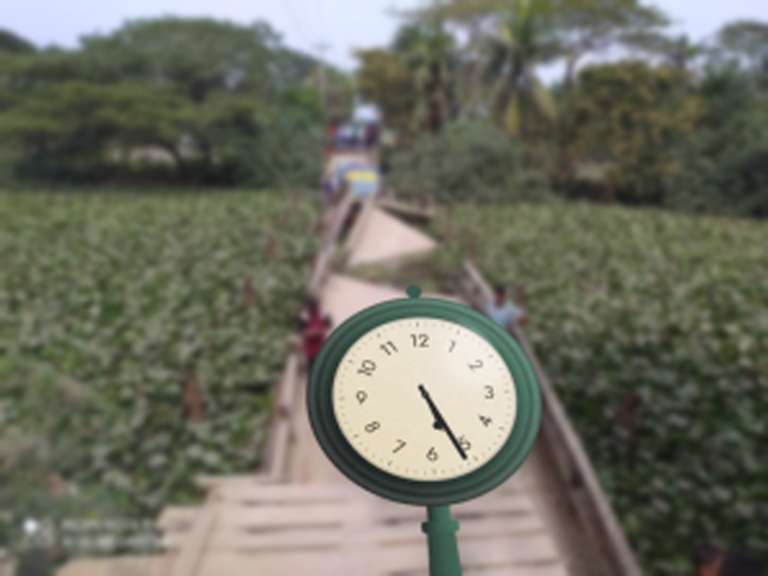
5:26
